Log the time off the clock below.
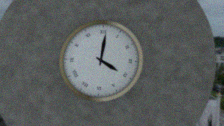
4:01
